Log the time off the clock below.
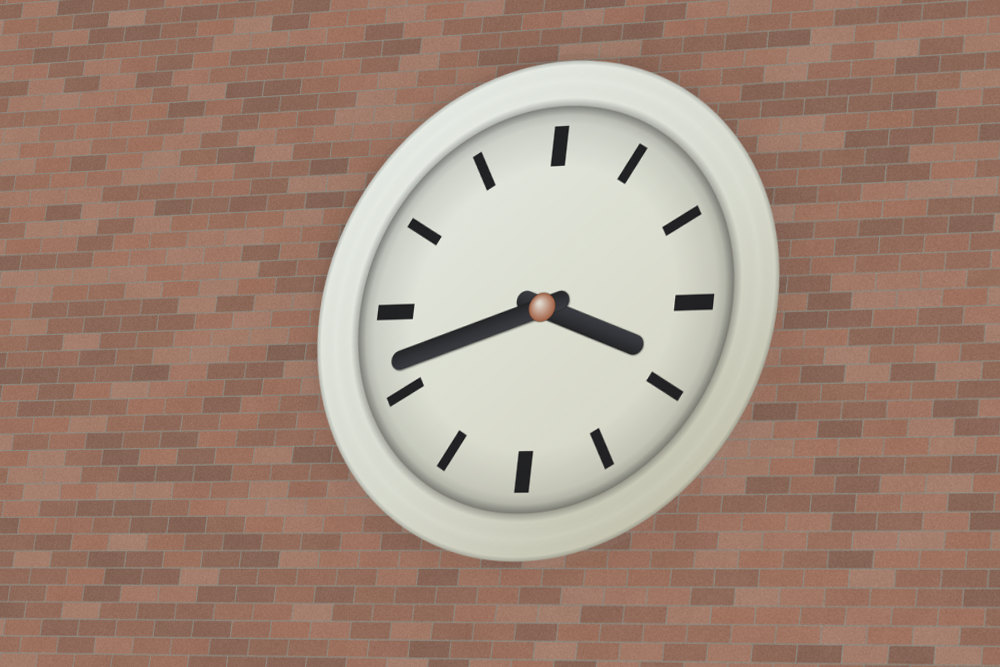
3:42
